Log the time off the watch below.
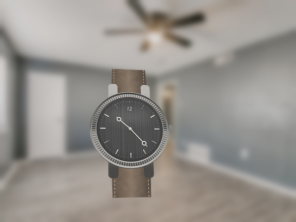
10:23
